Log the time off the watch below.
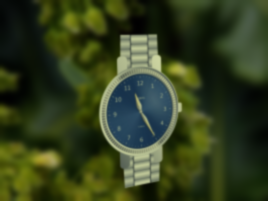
11:25
